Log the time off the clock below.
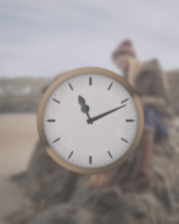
11:11
